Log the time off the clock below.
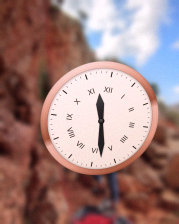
11:28
